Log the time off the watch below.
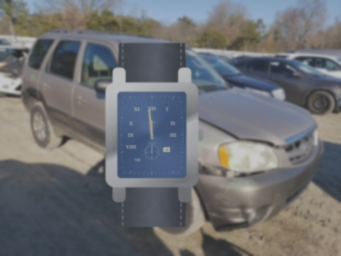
11:59
